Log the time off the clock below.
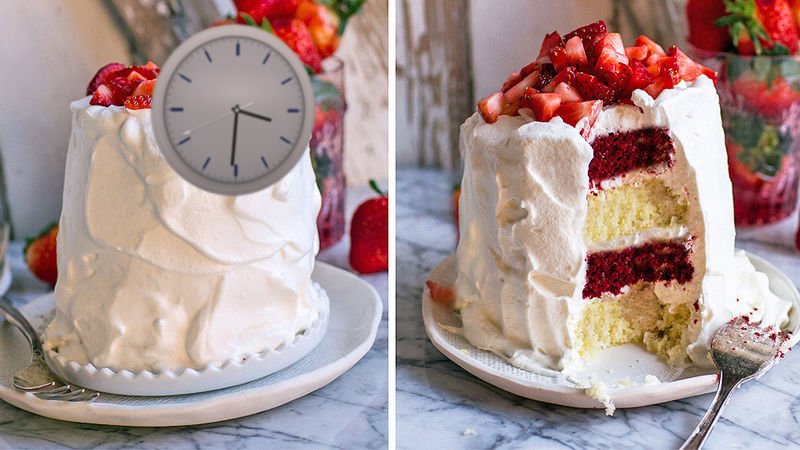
3:30:41
